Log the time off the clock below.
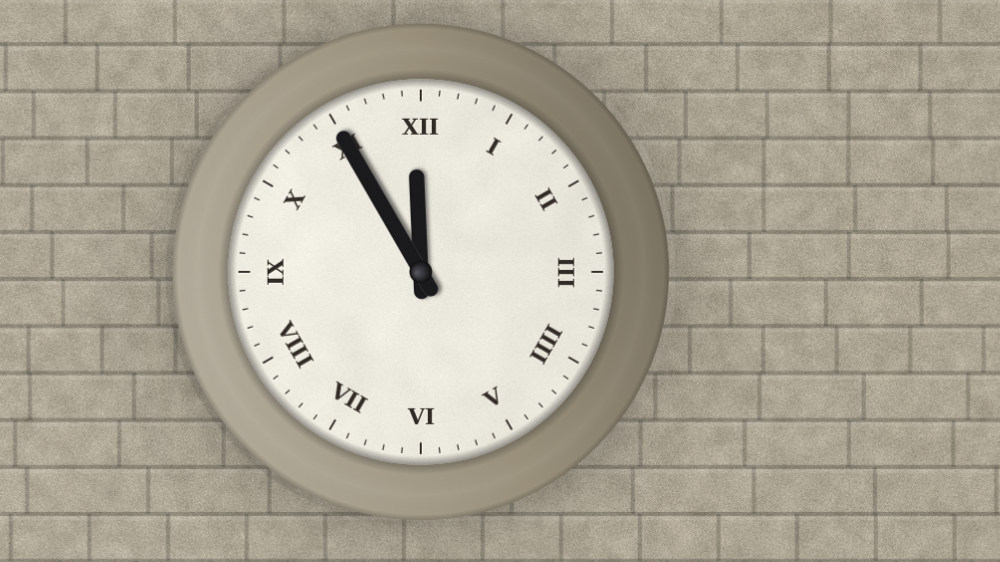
11:55
